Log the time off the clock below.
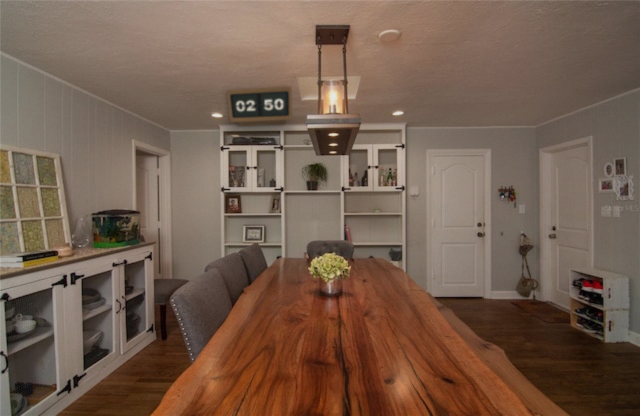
2:50
